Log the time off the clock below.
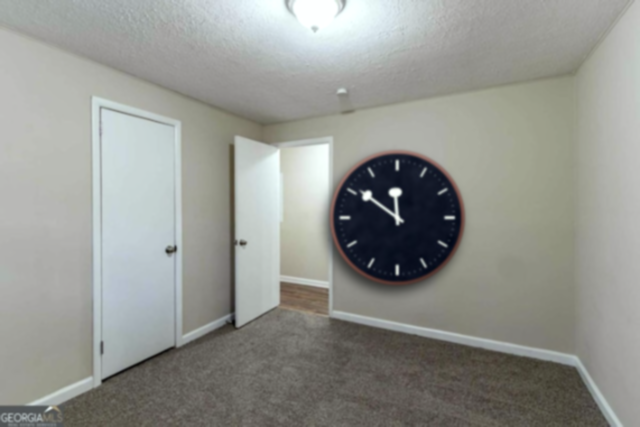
11:51
